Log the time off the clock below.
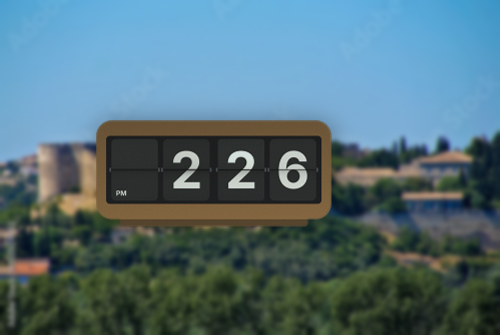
2:26
